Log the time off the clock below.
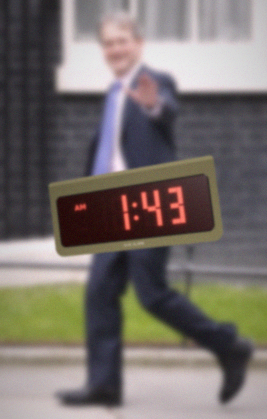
1:43
